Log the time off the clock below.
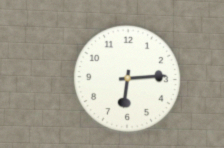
6:14
